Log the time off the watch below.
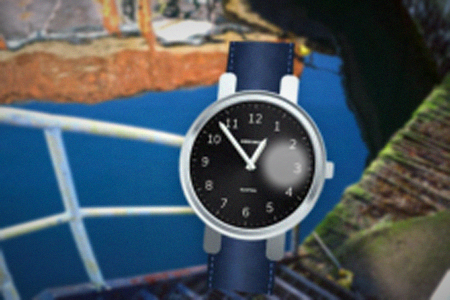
12:53
